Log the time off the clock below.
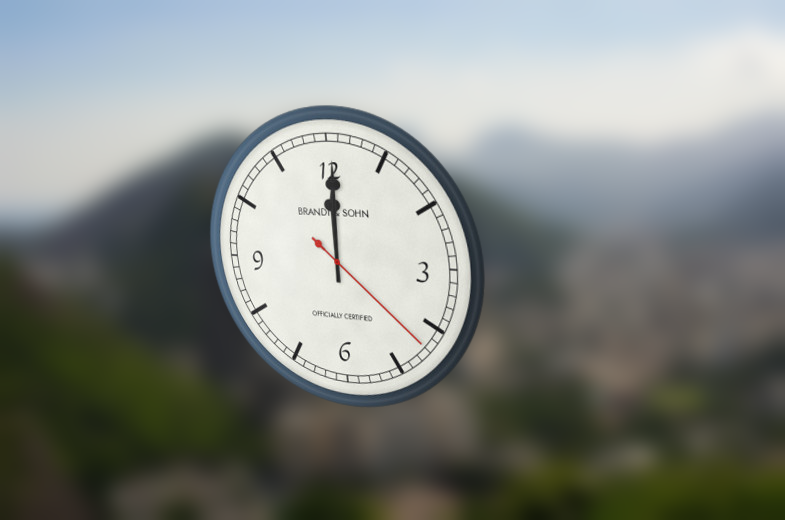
12:00:22
